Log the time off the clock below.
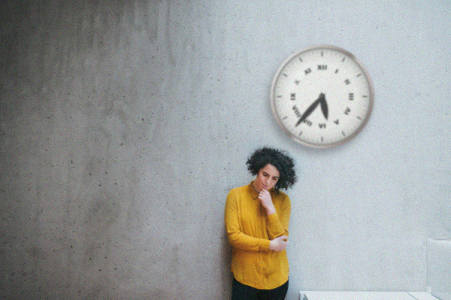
5:37
